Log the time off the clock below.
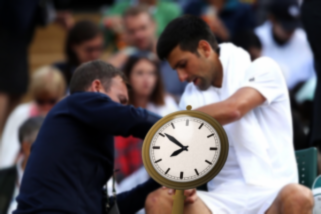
7:51
